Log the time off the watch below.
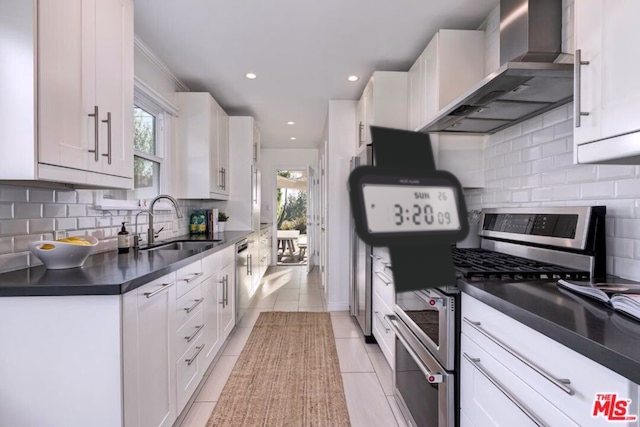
3:20:09
